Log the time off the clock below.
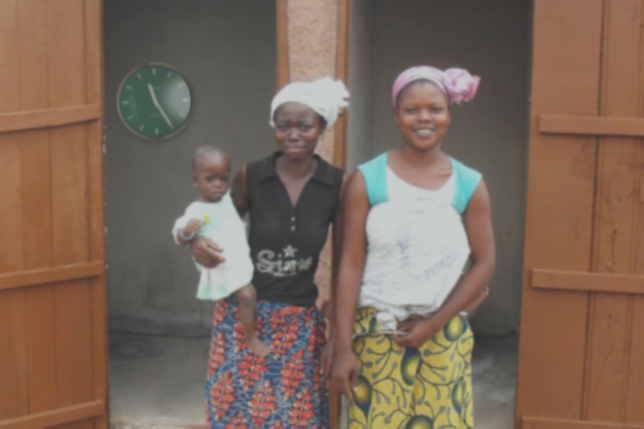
11:25
